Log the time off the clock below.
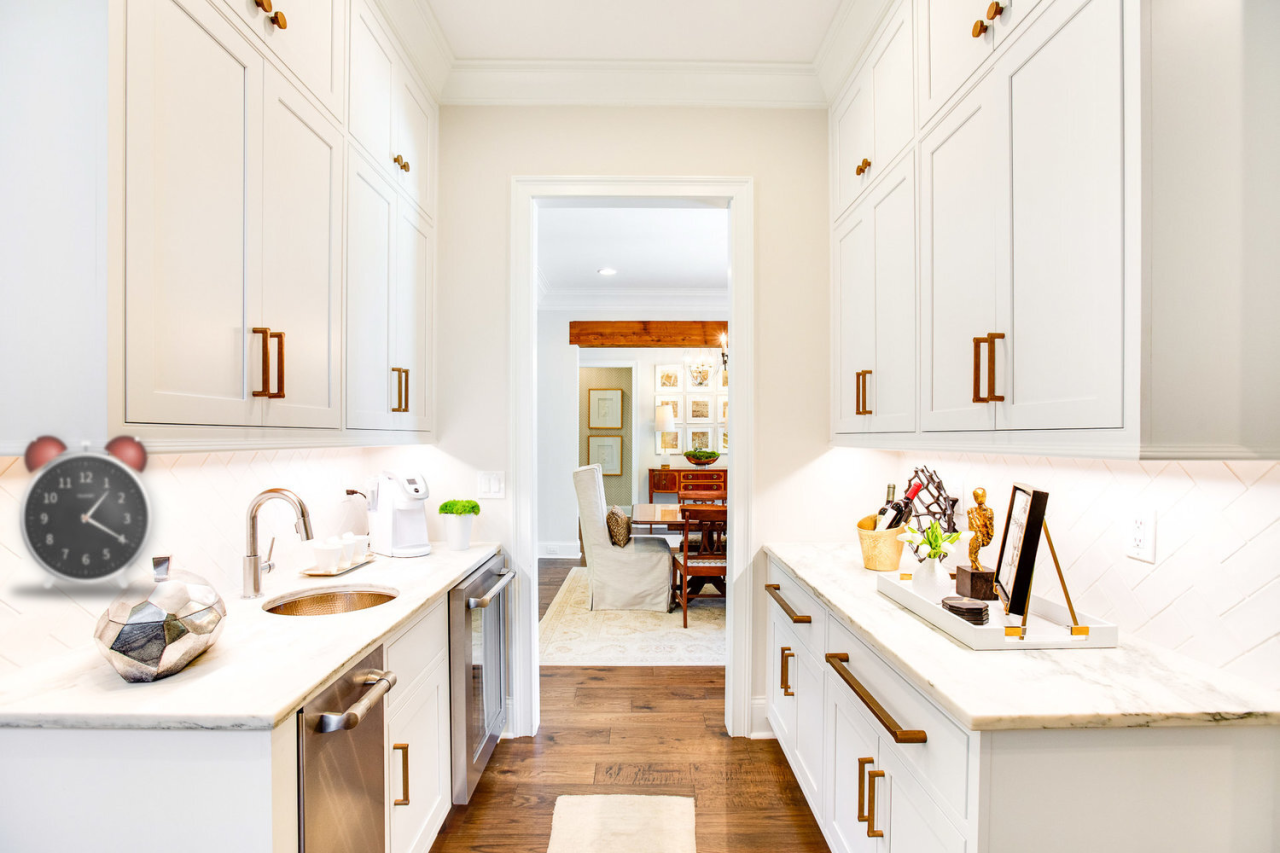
1:20
